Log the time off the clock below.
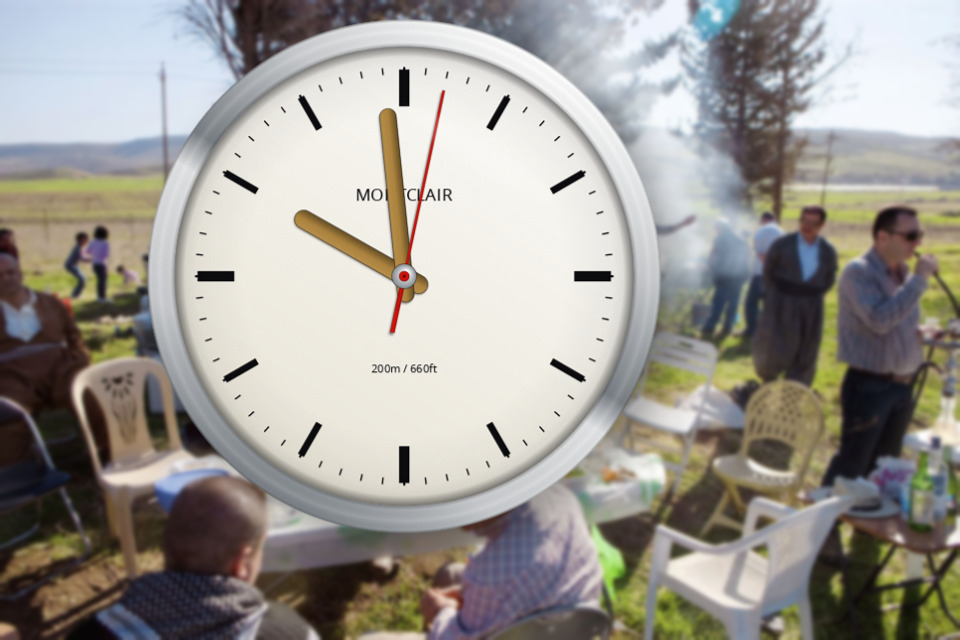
9:59:02
